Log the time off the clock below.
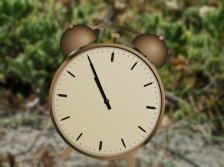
10:55
